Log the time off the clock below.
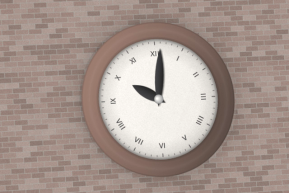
10:01
